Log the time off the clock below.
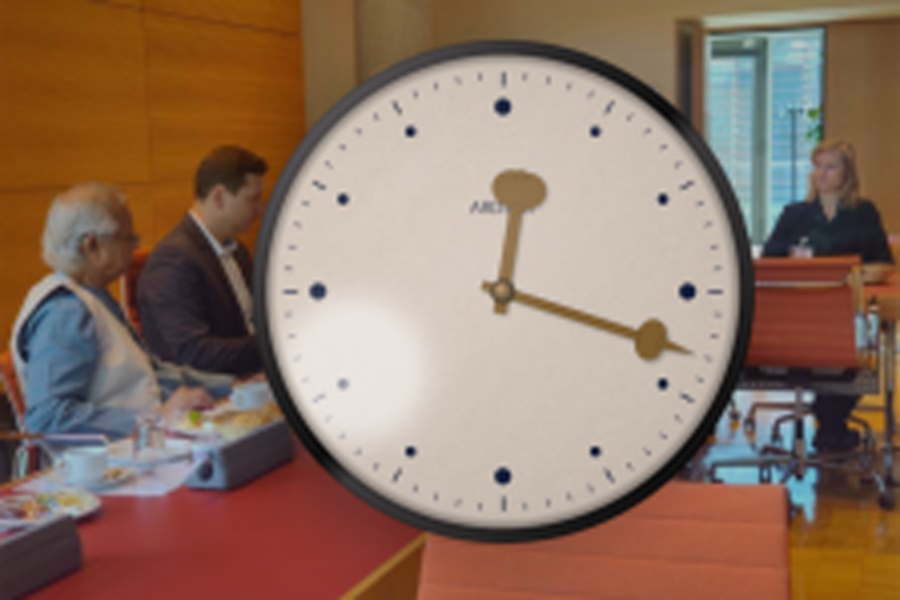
12:18
